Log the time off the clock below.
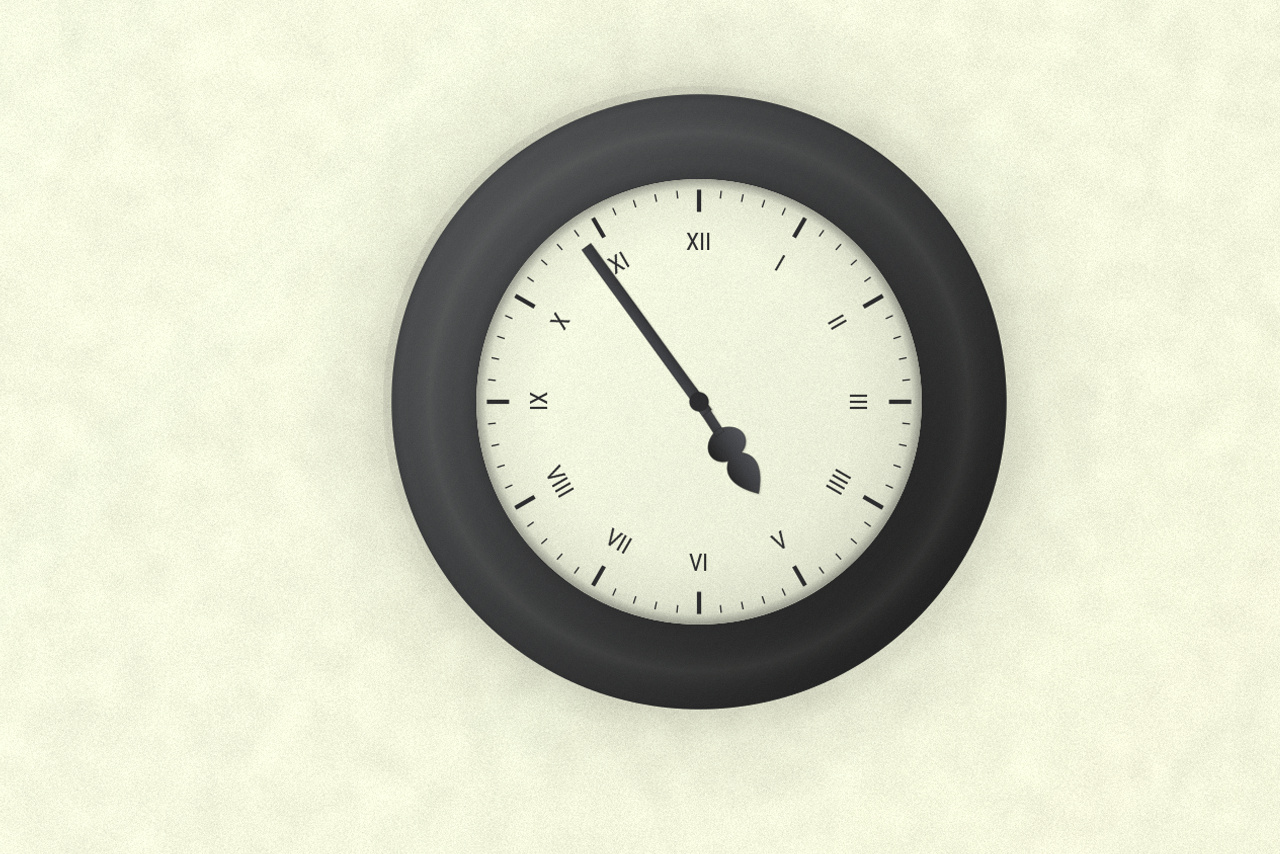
4:54
